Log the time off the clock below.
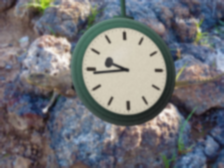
9:44
